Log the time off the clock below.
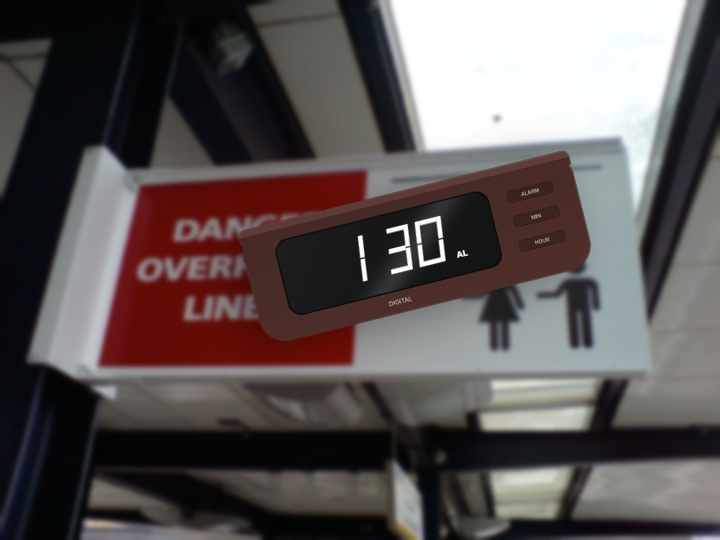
1:30
